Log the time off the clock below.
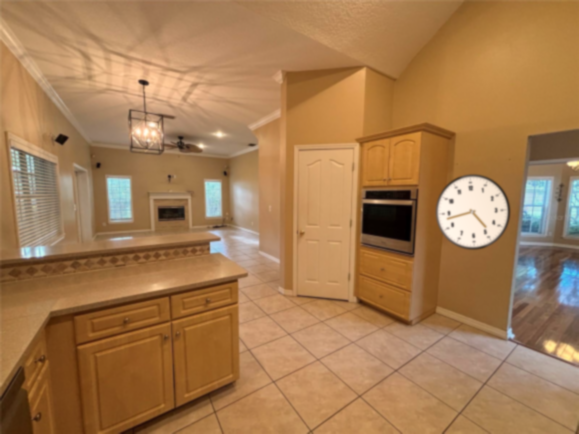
4:43
